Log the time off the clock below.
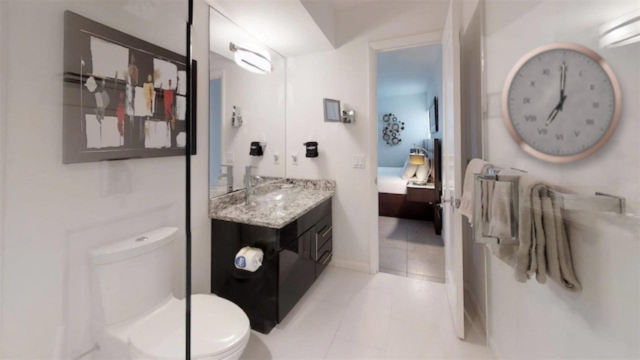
7:00
